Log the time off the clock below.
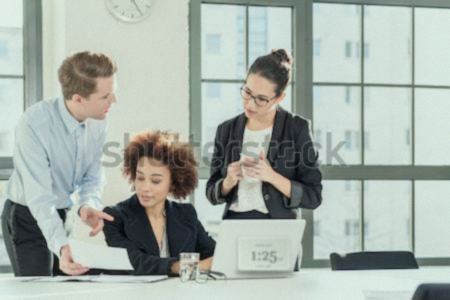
1:25
